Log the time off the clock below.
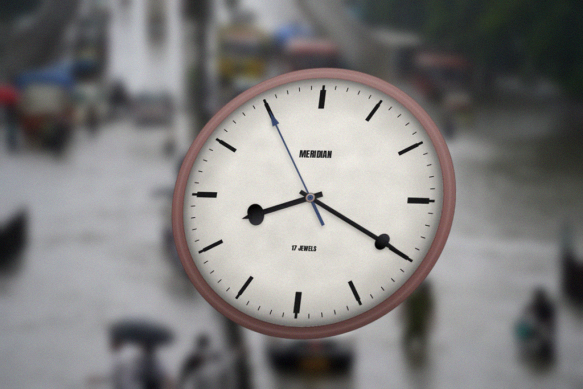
8:19:55
